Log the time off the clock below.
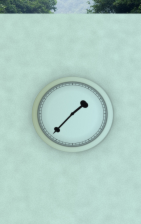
1:37
